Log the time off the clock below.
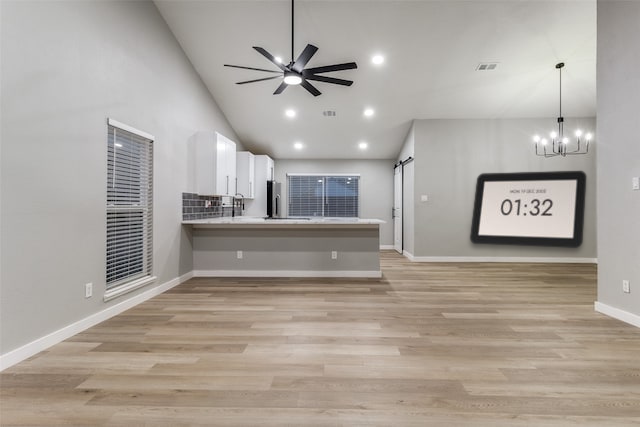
1:32
